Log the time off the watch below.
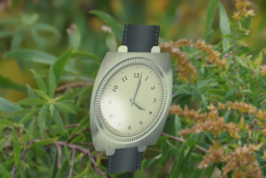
4:02
